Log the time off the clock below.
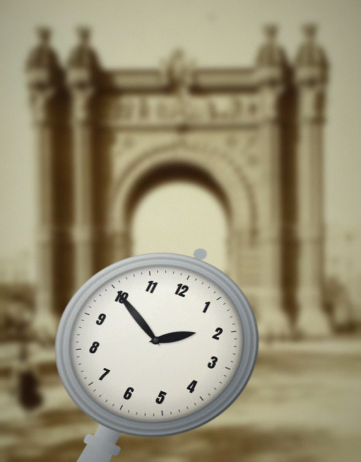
1:50
